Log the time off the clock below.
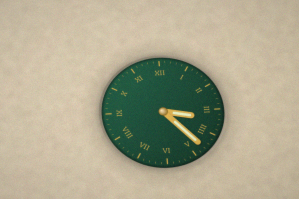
3:23
